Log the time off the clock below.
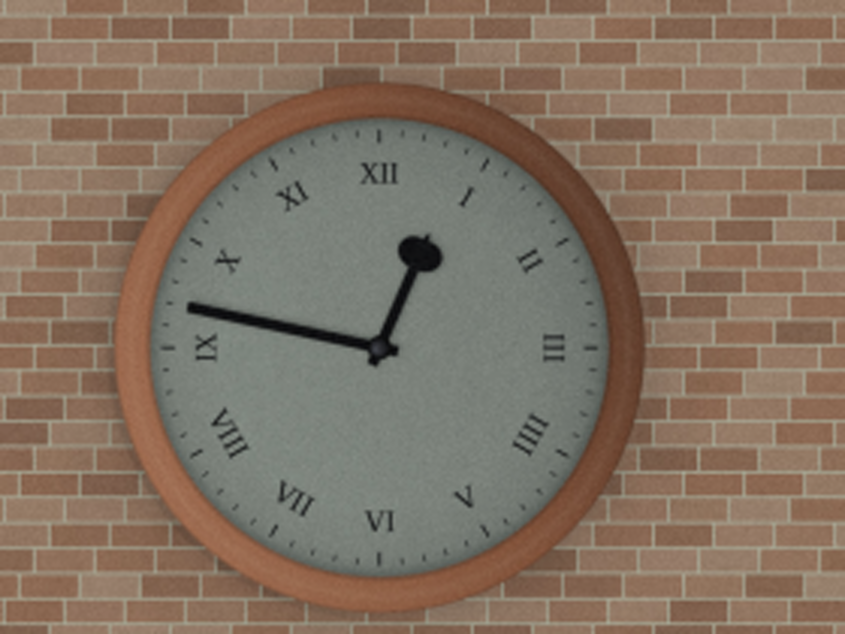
12:47
